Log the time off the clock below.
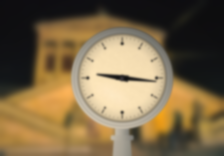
9:16
